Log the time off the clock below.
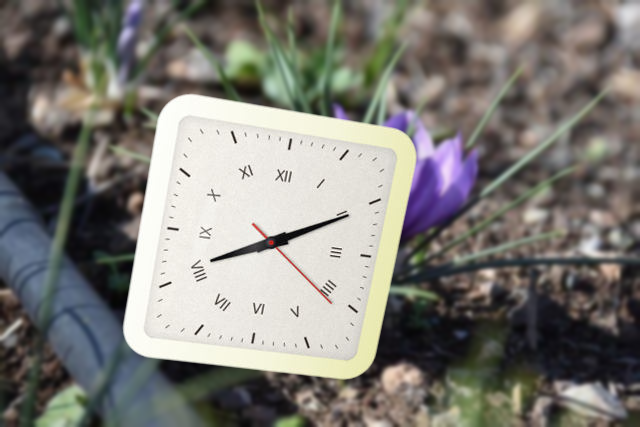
8:10:21
